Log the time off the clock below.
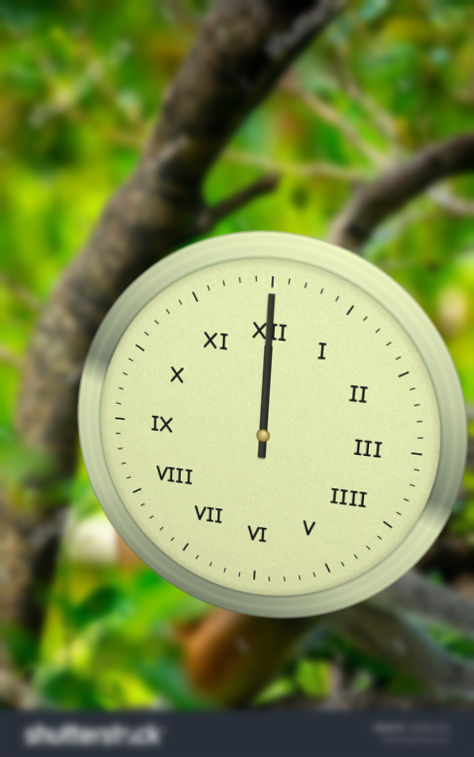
12:00
